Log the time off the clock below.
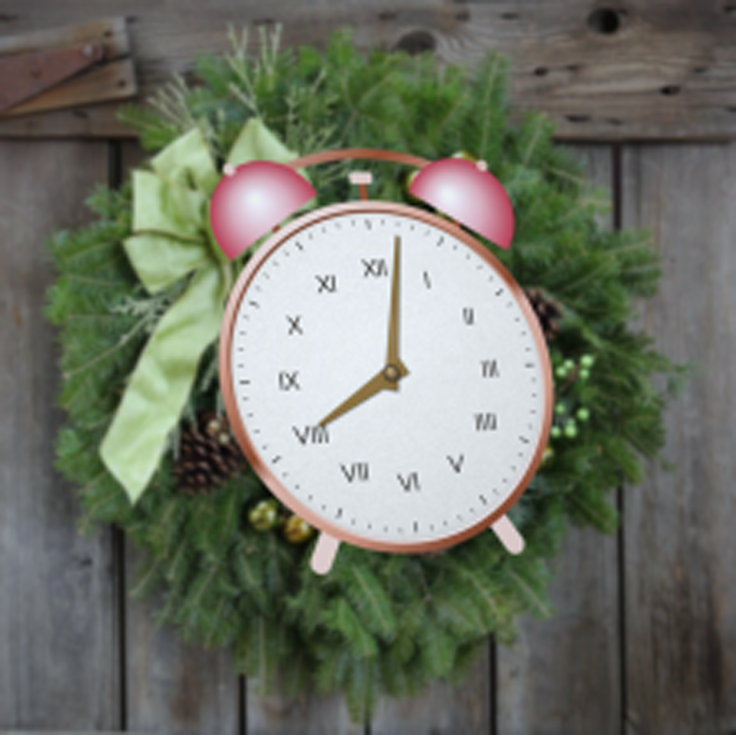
8:02
